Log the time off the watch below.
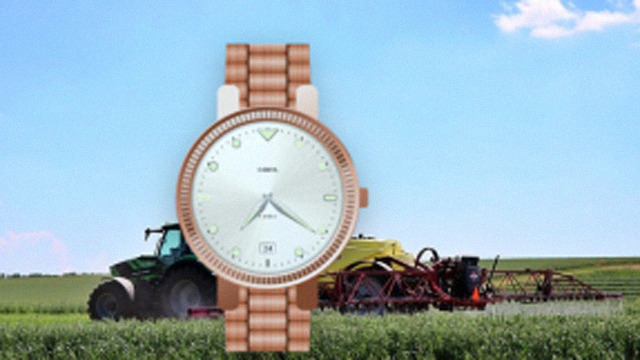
7:21
